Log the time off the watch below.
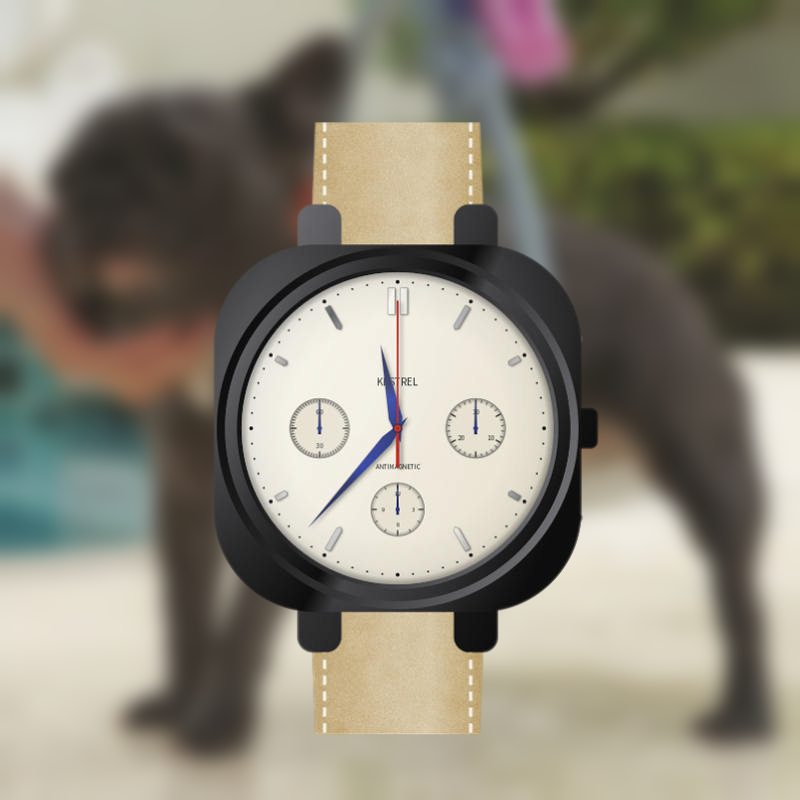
11:37
